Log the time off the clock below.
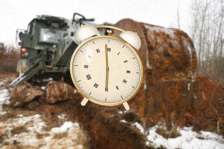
5:59
